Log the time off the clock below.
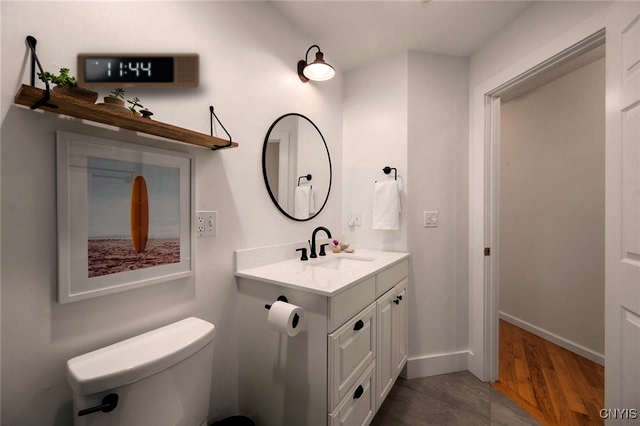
11:44
